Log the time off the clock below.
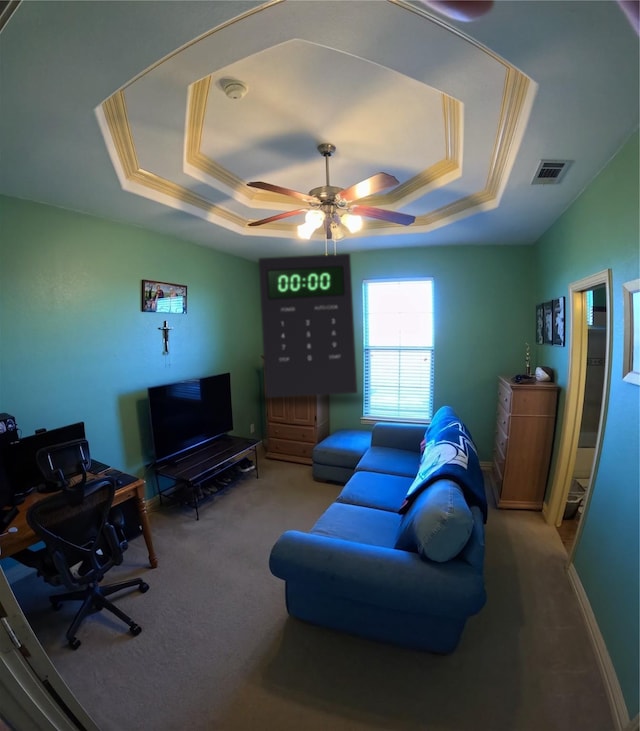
0:00
